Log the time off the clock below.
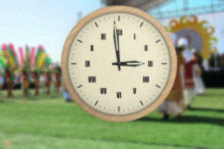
2:59
